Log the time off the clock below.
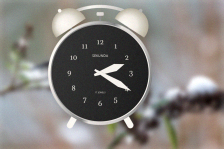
2:20
